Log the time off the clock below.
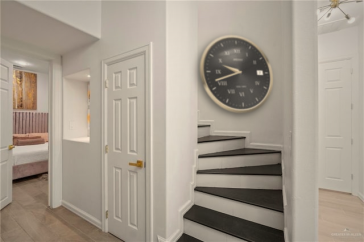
9:42
